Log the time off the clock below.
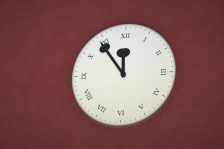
11:54
